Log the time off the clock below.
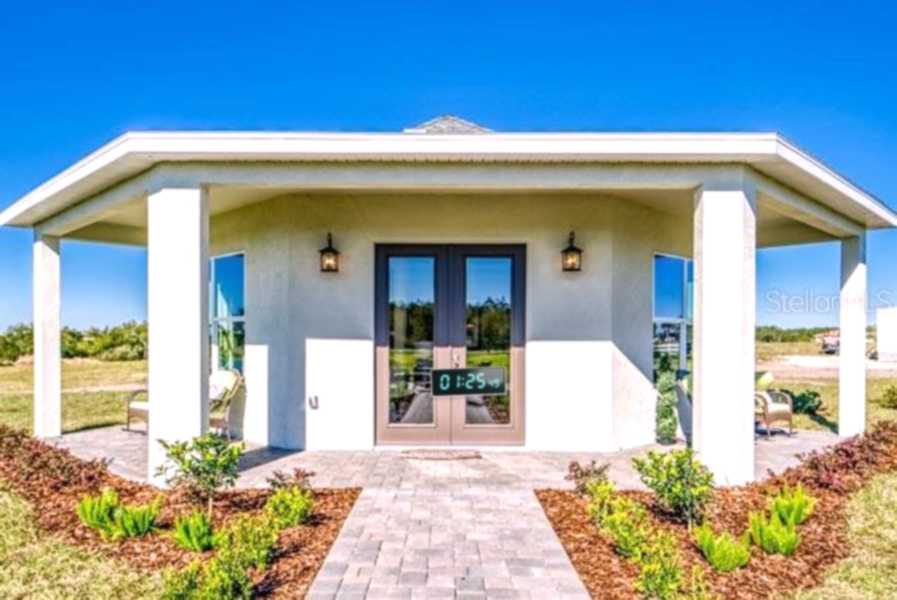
1:25
